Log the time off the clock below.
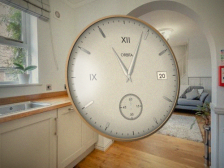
11:04
